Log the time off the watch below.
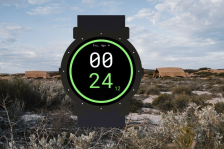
0:24
